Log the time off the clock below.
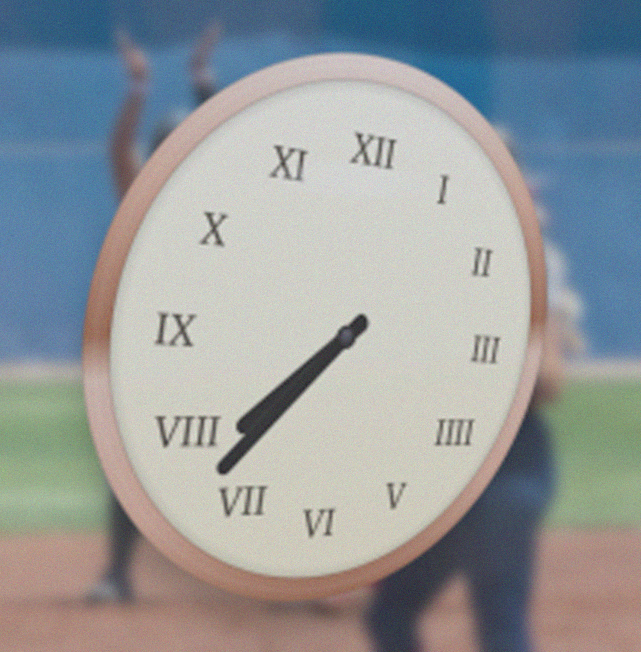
7:37
